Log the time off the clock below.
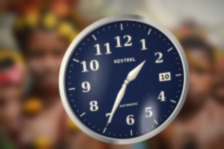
1:35
